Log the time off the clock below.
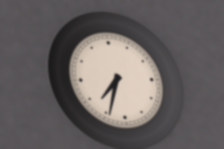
7:34
